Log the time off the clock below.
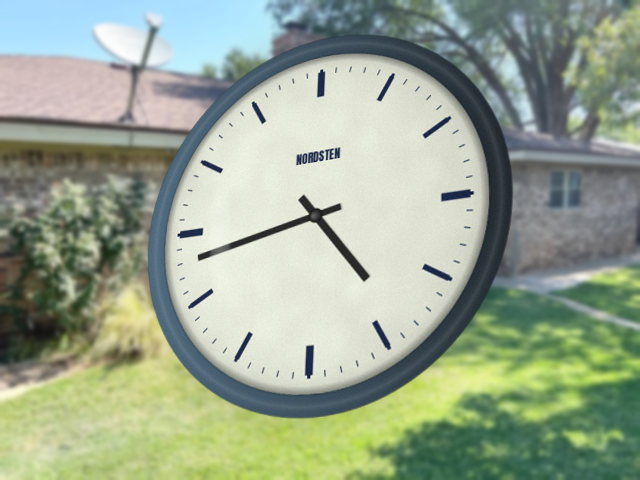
4:43
